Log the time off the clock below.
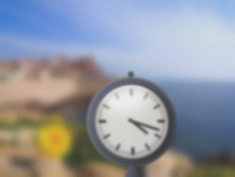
4:18
